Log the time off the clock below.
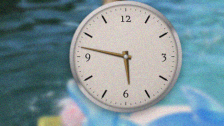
5:47
